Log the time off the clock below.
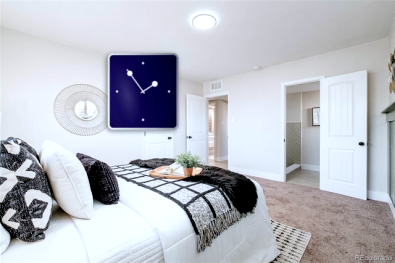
1:54
